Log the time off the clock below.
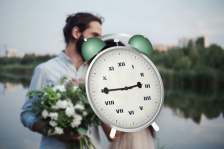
2:45
